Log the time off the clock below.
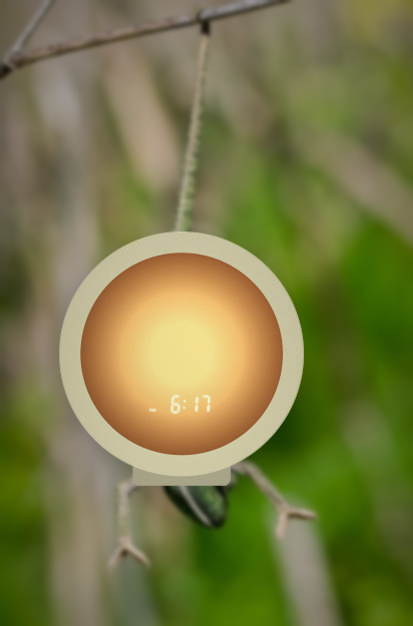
6:17
